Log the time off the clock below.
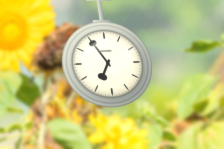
6:55
